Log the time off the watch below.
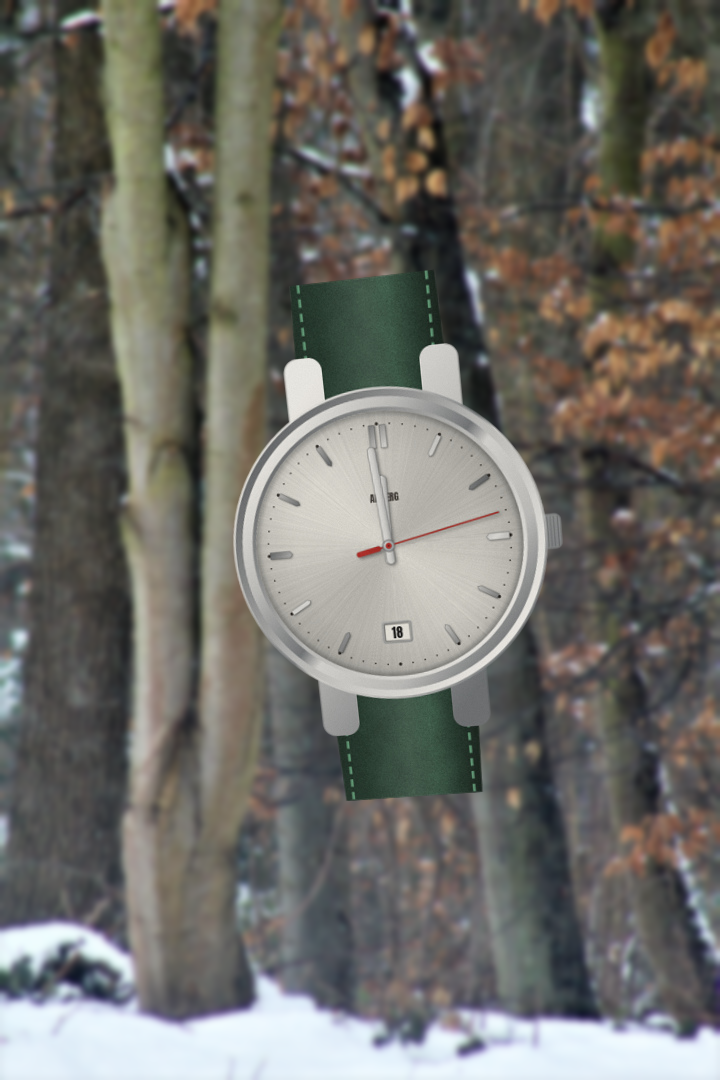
11:59:13
